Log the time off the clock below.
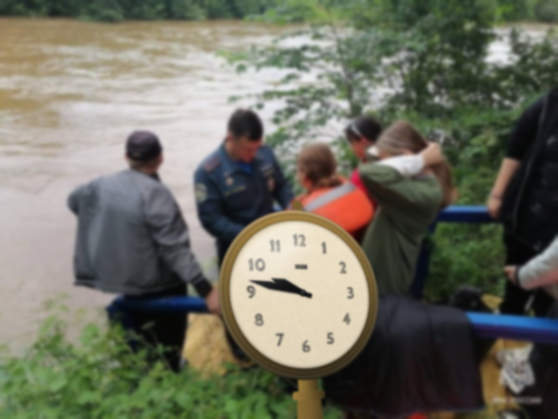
9:47
